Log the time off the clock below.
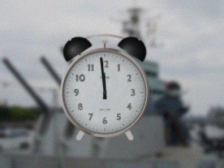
11:59
